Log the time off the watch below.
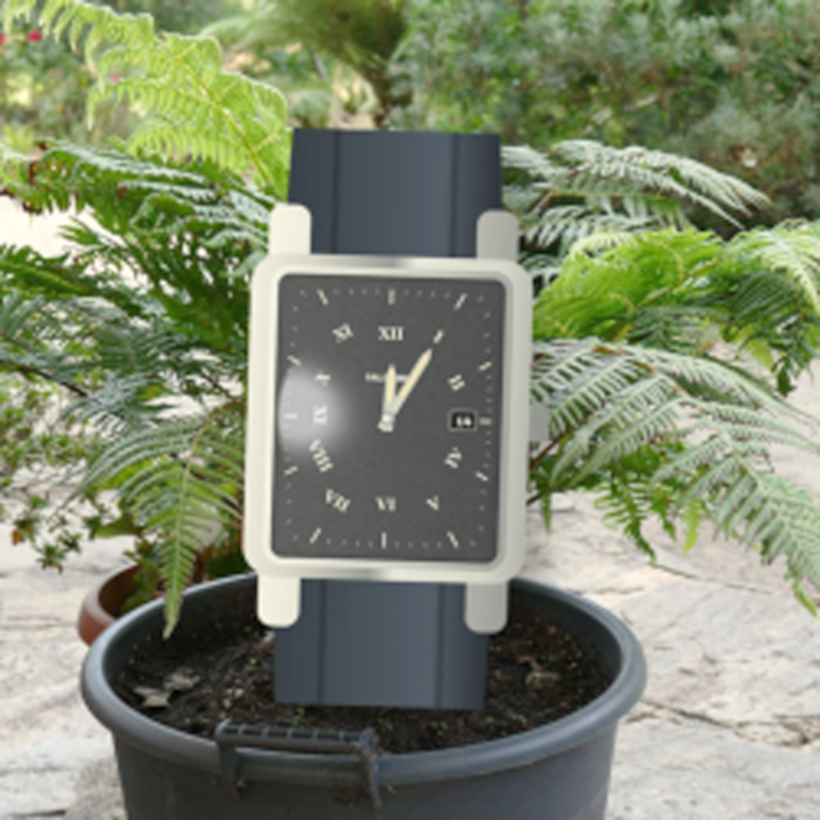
12:05
